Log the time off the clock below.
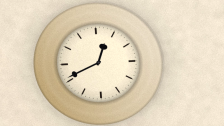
12:41
